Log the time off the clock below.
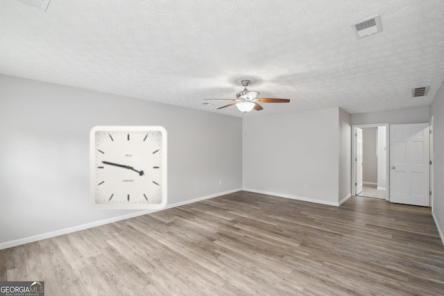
3:47
